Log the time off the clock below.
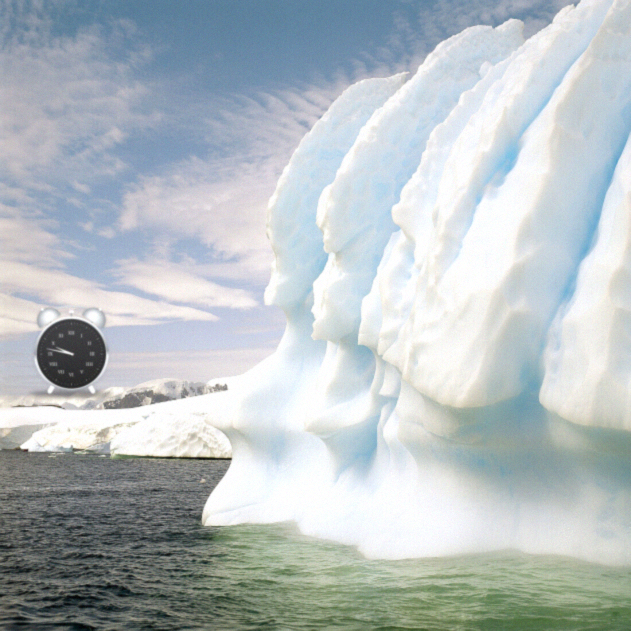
9:47
